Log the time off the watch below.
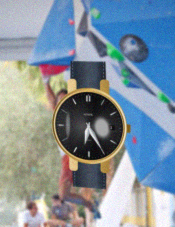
6:25
